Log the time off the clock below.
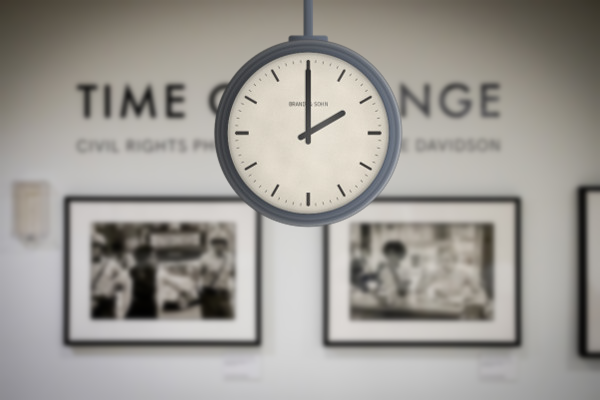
2:00
